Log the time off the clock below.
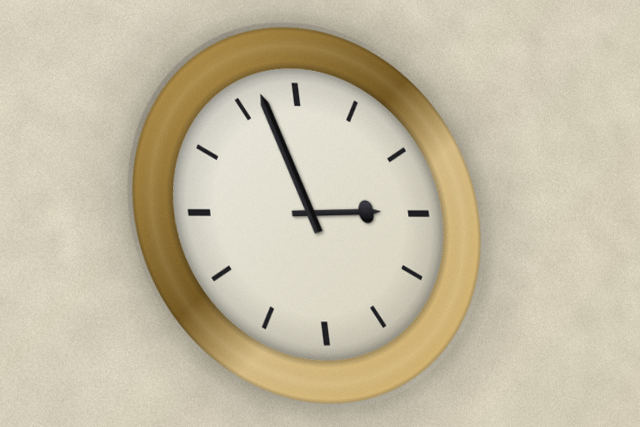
2:57
